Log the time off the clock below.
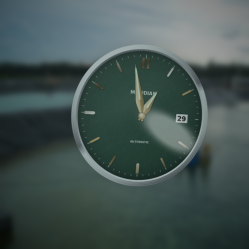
12:58
